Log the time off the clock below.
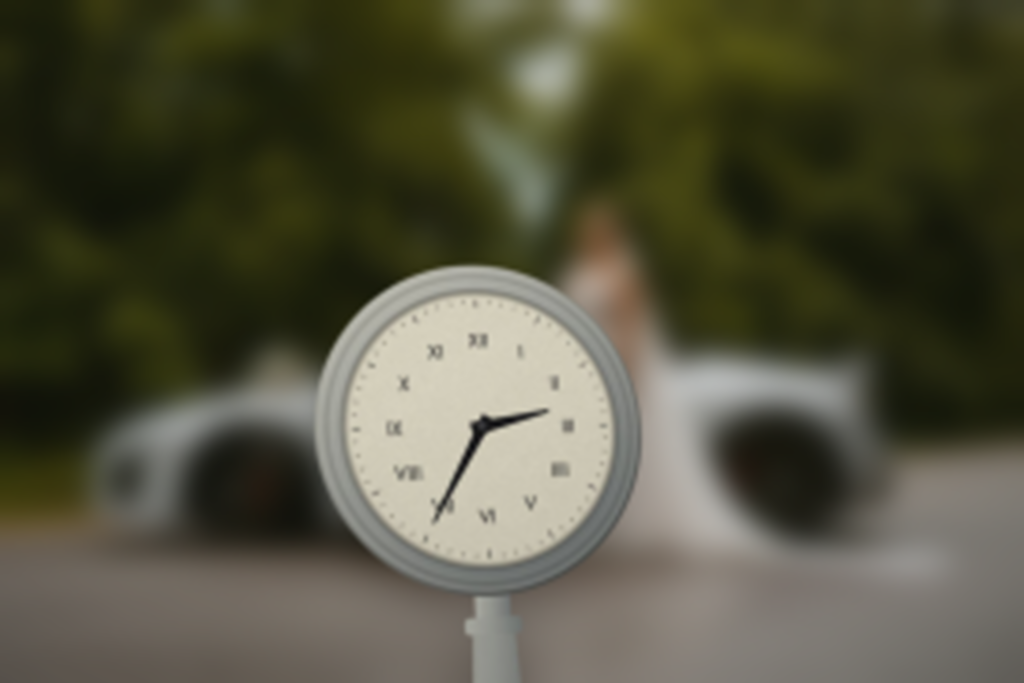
2:35
